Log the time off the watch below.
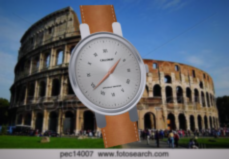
1:39
